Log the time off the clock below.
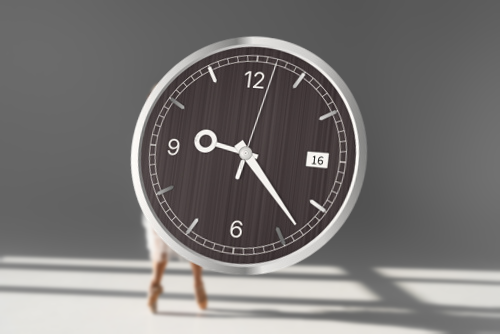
9:23:02
